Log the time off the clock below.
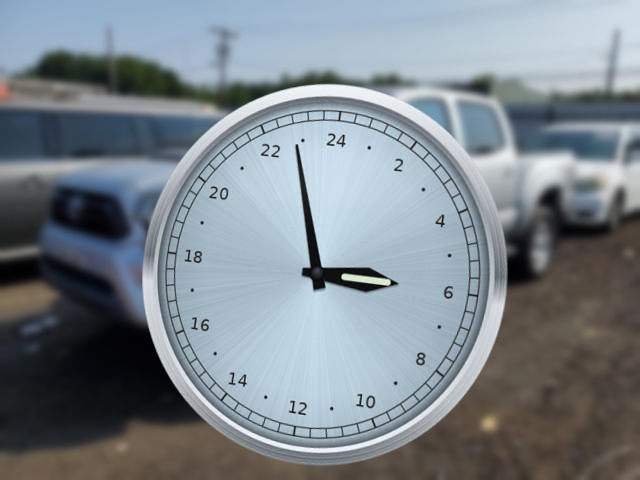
5:57
